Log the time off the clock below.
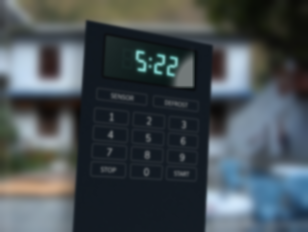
5:22
